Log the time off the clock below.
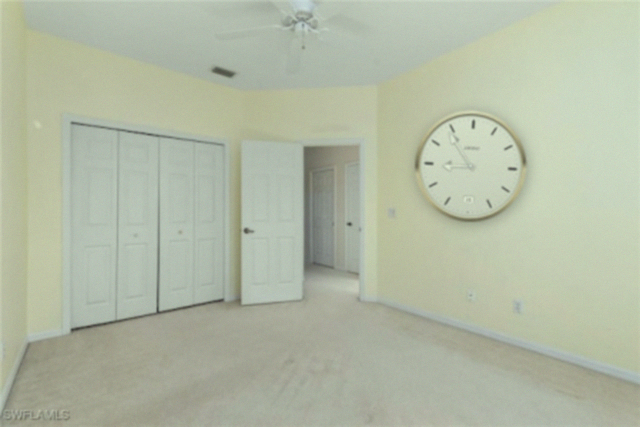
8:54
